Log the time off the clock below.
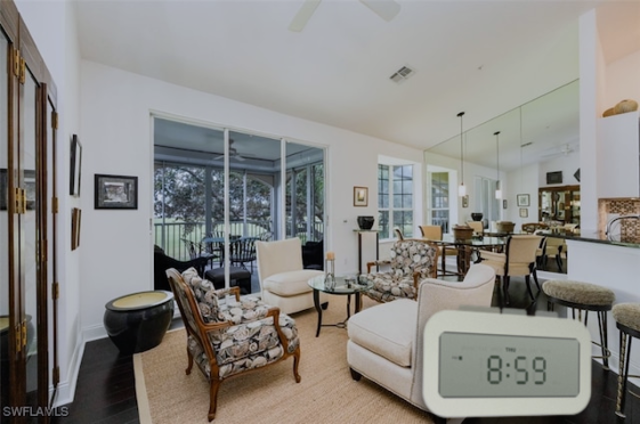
8:59
